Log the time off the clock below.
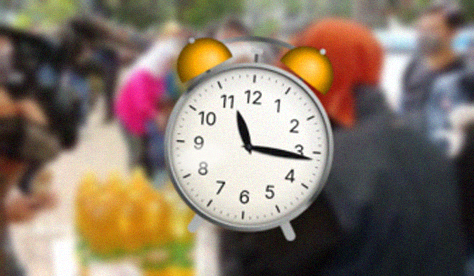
11:16
